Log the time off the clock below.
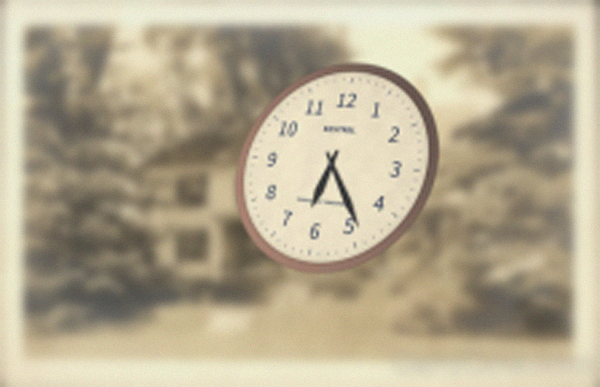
6:24
